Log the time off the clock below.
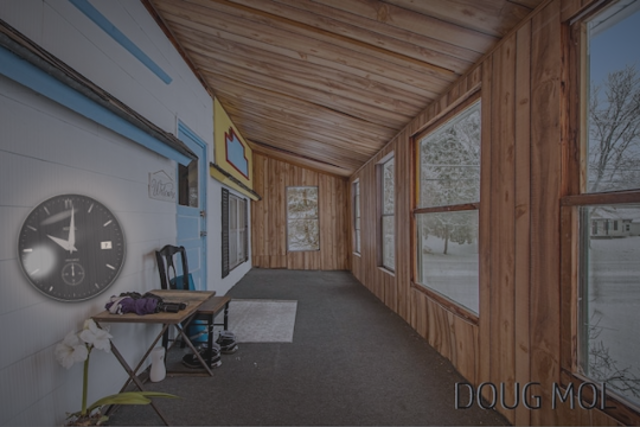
10:01
